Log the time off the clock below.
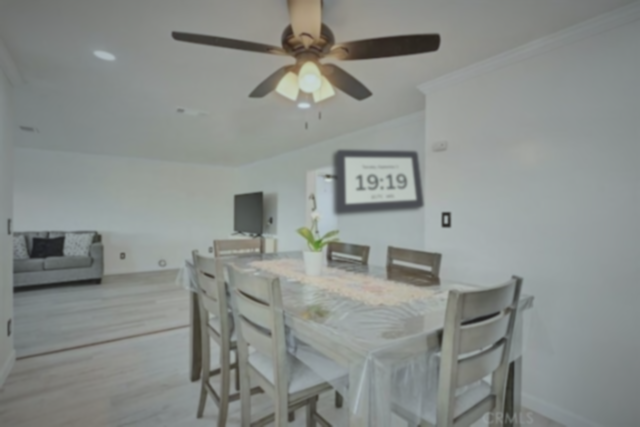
19:19
